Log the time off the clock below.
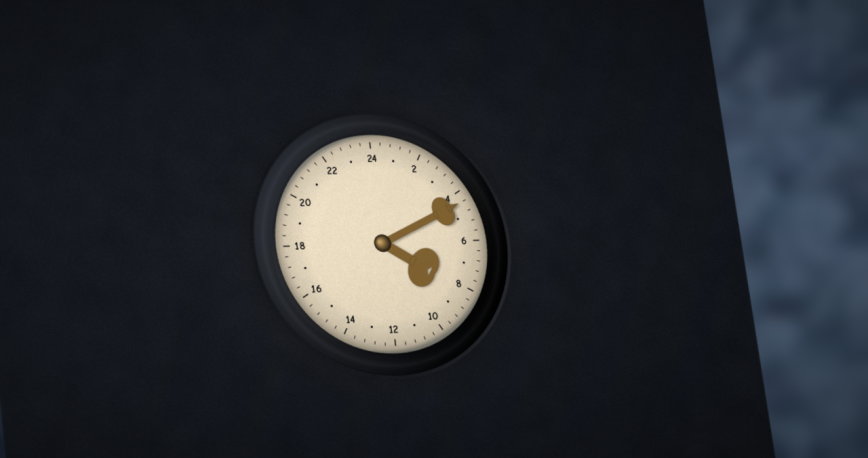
8:11
